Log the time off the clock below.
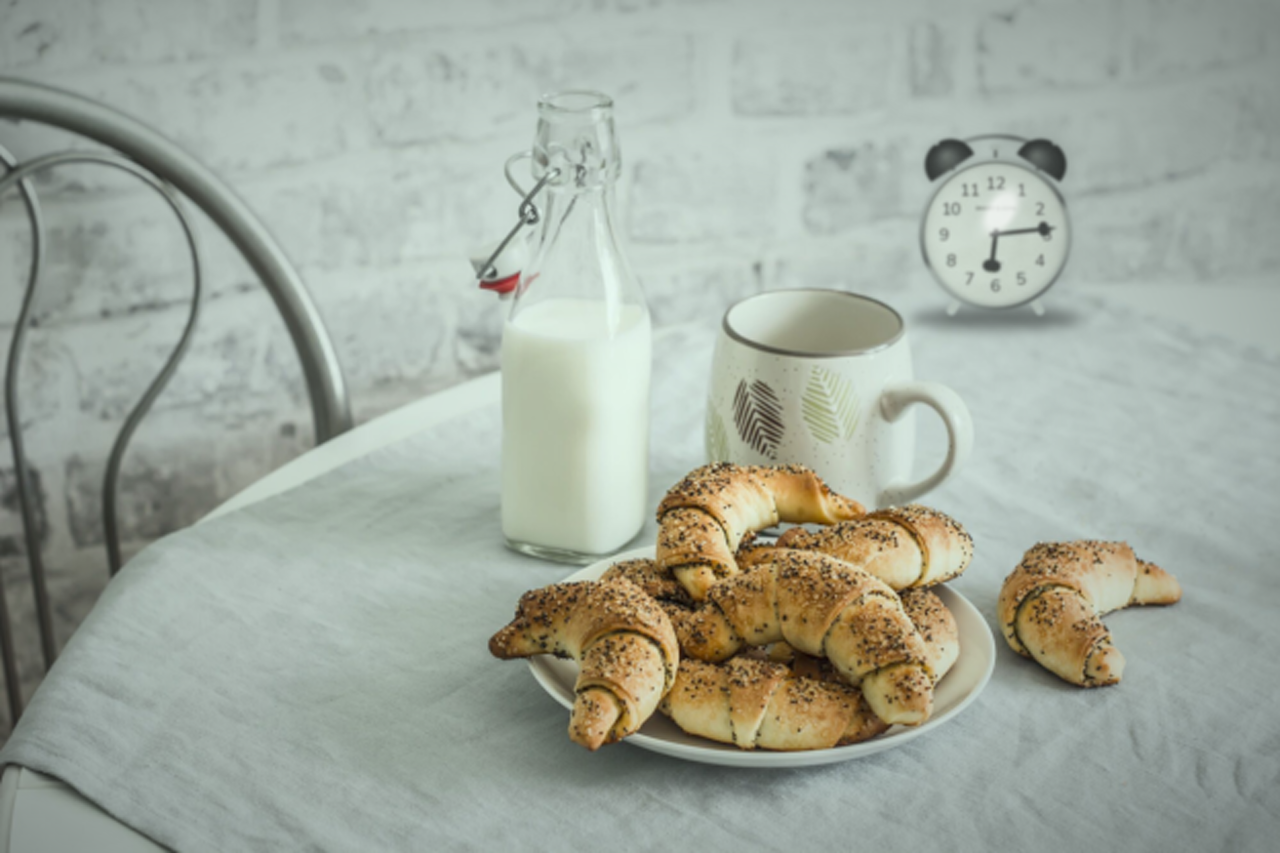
6:14
